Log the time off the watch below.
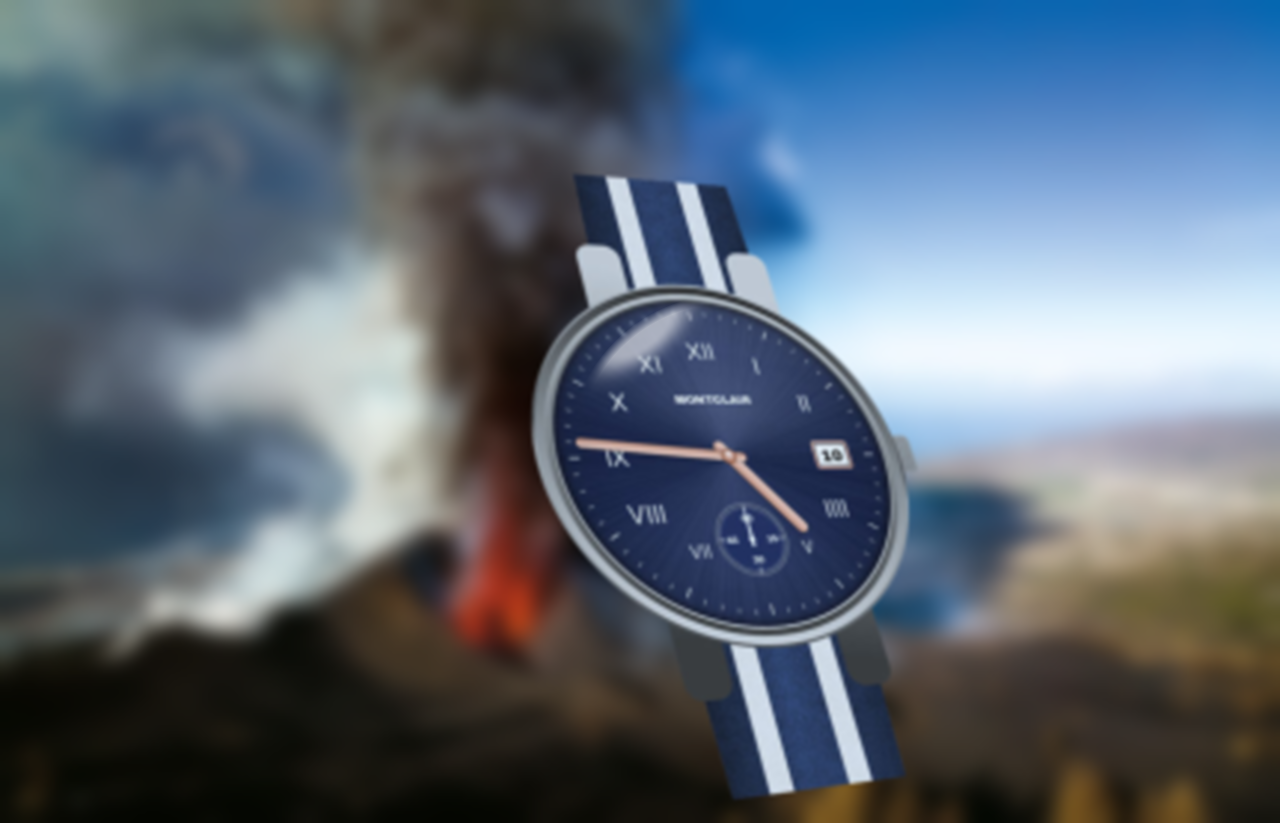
4:46
